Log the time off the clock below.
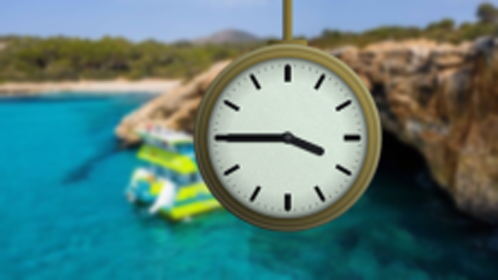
3:45
